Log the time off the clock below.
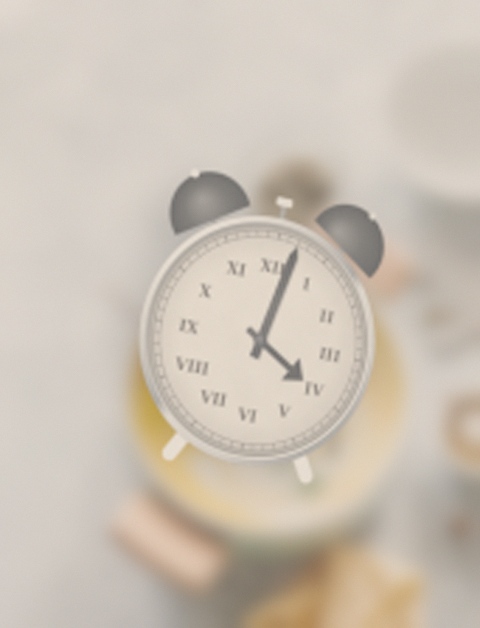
4:02
